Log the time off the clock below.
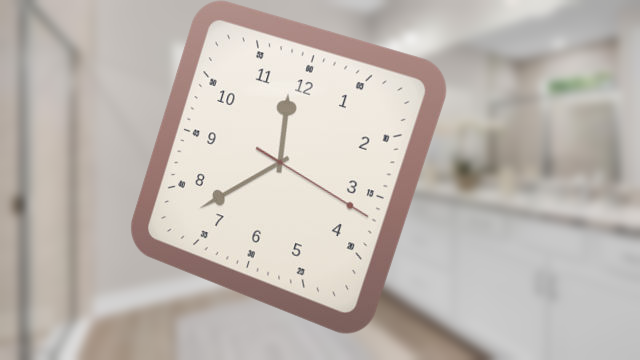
11:37:17
